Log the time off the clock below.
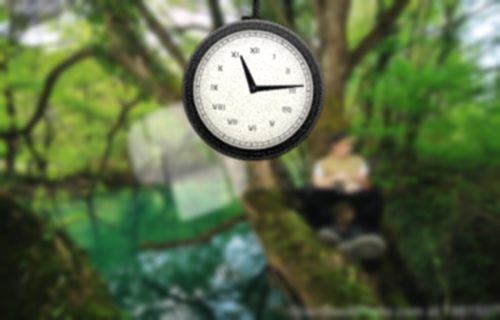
11:14
